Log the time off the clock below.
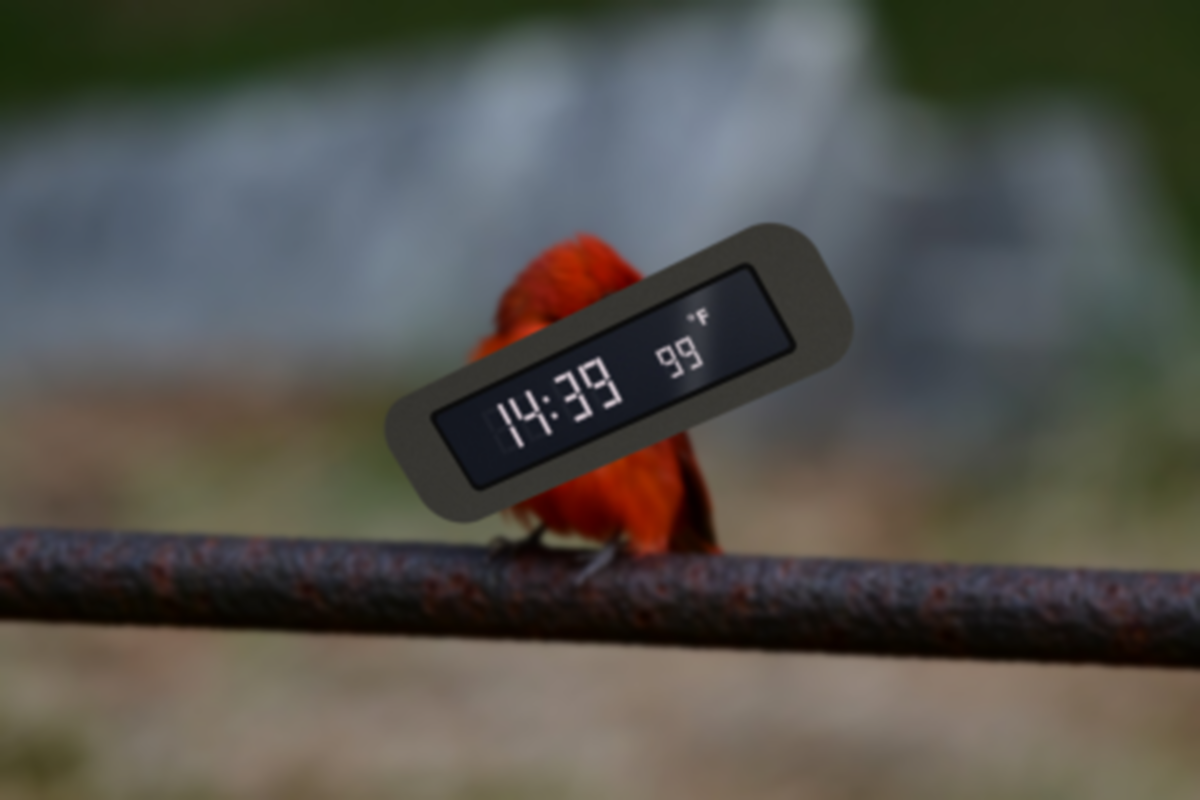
14:39
